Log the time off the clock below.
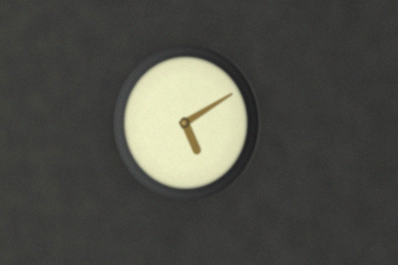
5:10
